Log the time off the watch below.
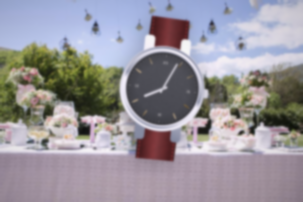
8:04
